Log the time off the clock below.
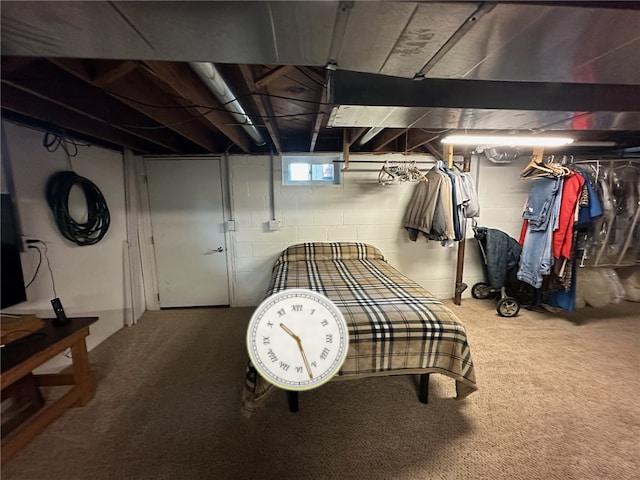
10:27
